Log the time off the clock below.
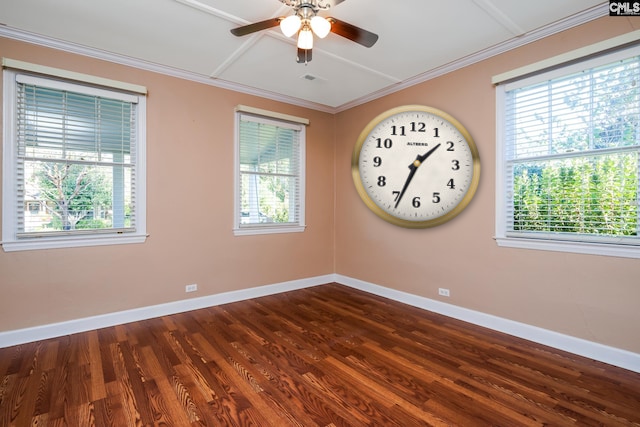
1:34
